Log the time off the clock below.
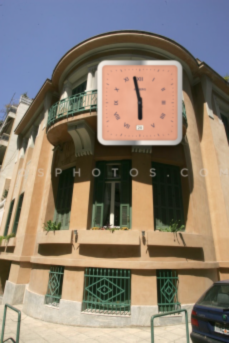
5:58
